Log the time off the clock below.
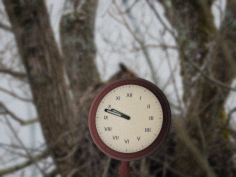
9:48
